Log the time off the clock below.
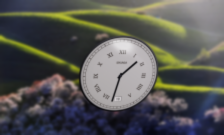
1:32
